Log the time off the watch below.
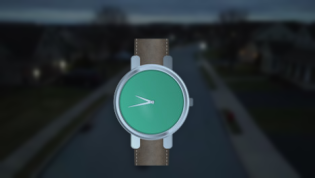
9:43
